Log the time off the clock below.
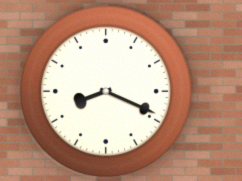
8:19
